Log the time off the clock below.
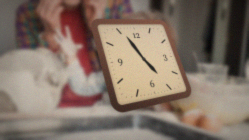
4:56
